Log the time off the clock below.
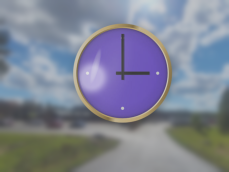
3:00
